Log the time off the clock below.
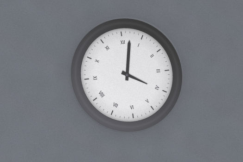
4:02
